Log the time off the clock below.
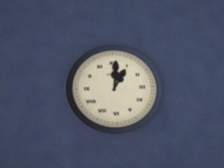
1:01
